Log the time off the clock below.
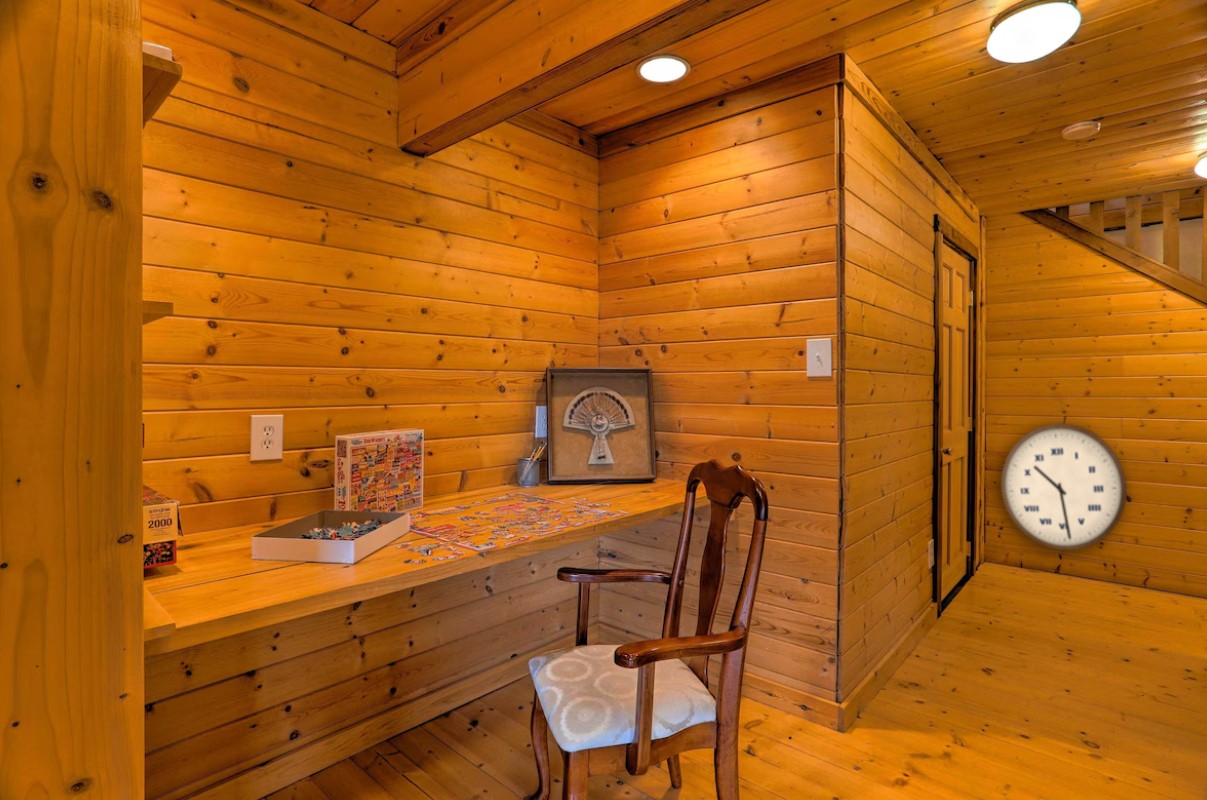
10:29
